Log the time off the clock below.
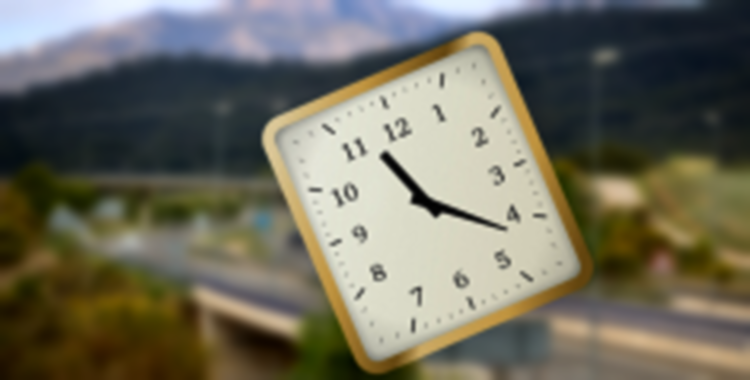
11:22
